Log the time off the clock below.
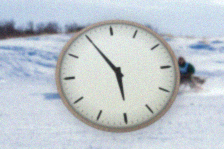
5:55
